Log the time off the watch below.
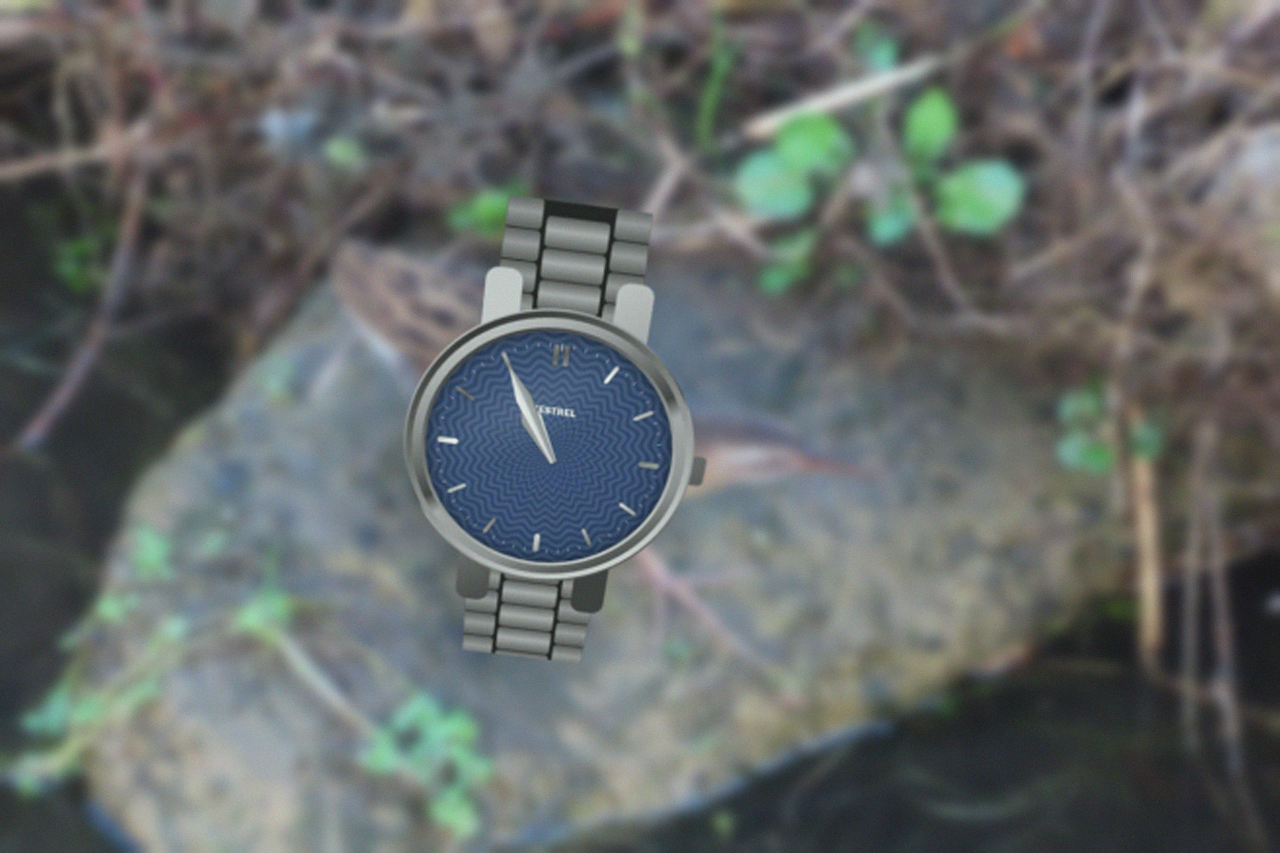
10:55
